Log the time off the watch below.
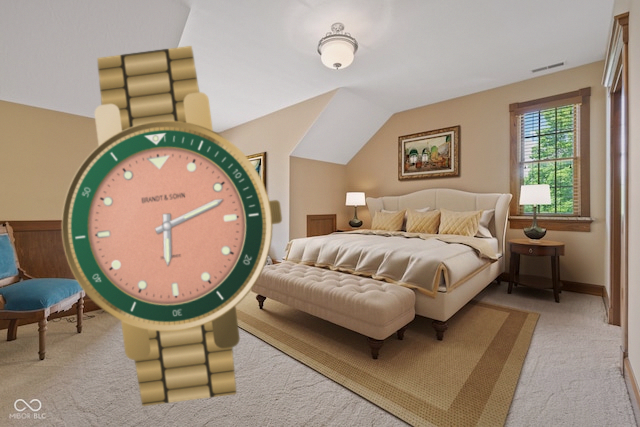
6:12
